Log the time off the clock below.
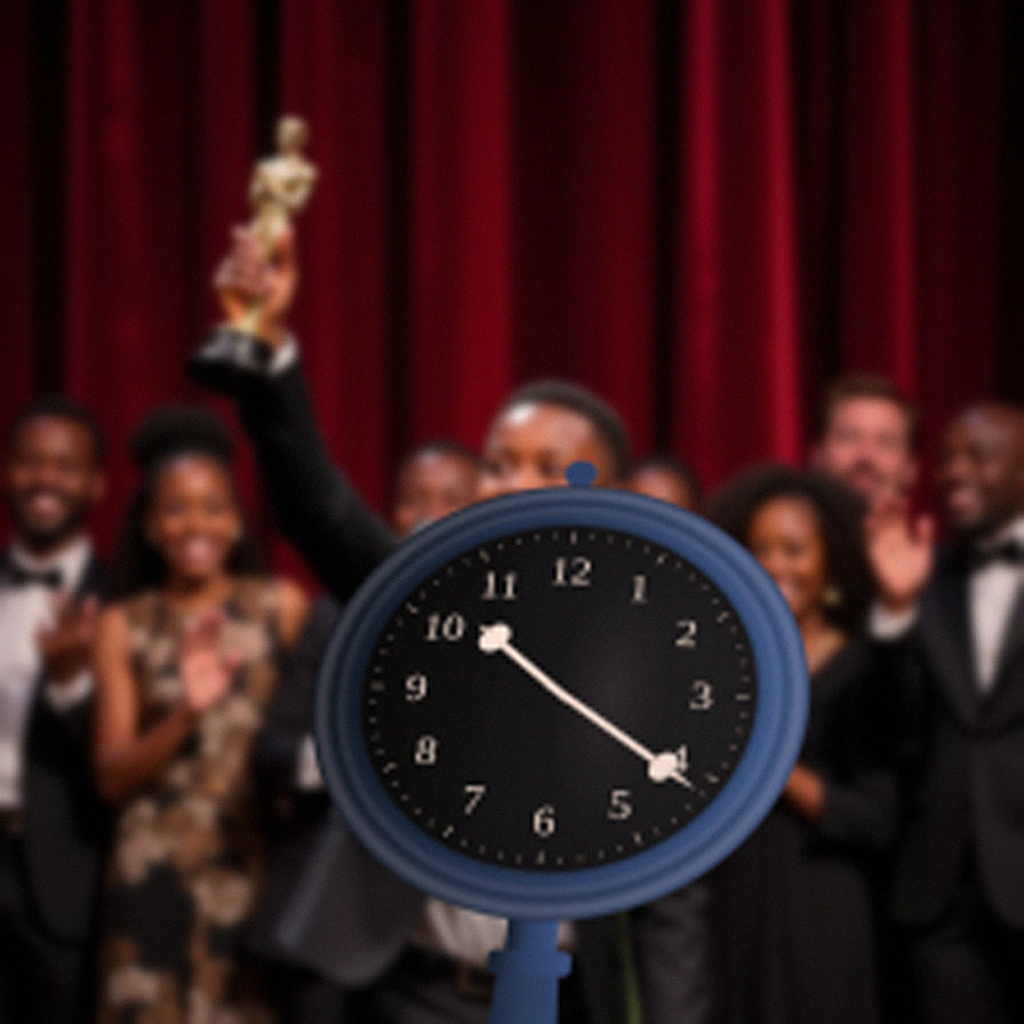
10:21
